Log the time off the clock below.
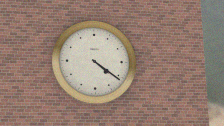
4:21
